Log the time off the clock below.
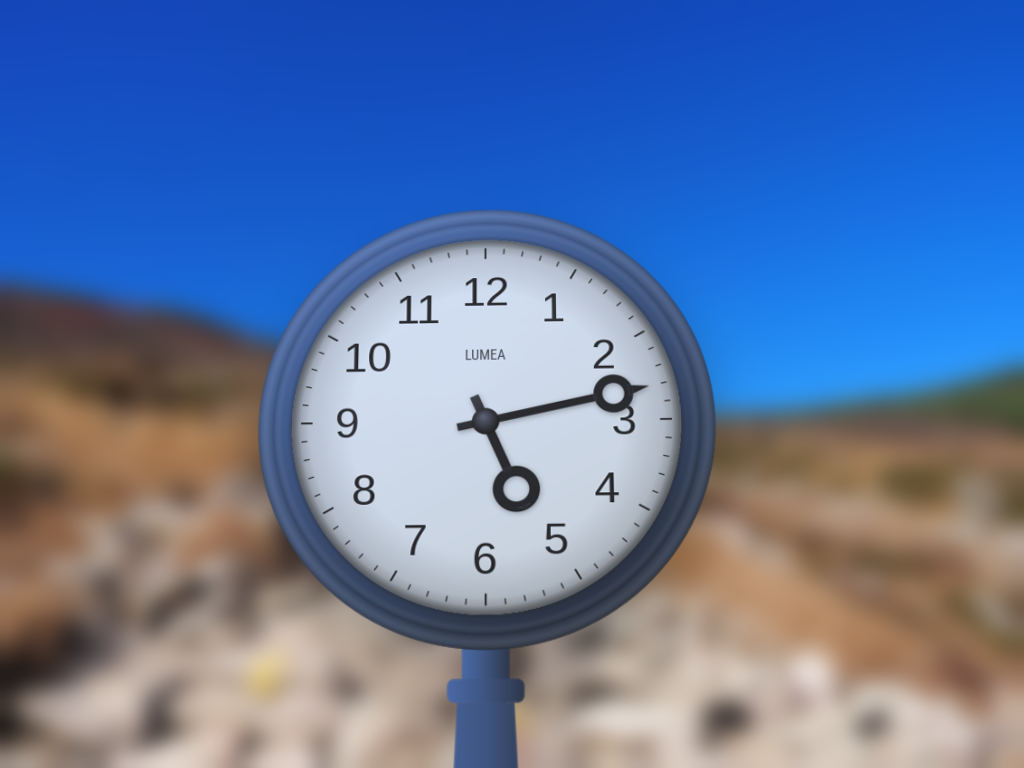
5:13
